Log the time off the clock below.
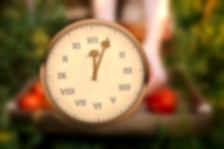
12:04
